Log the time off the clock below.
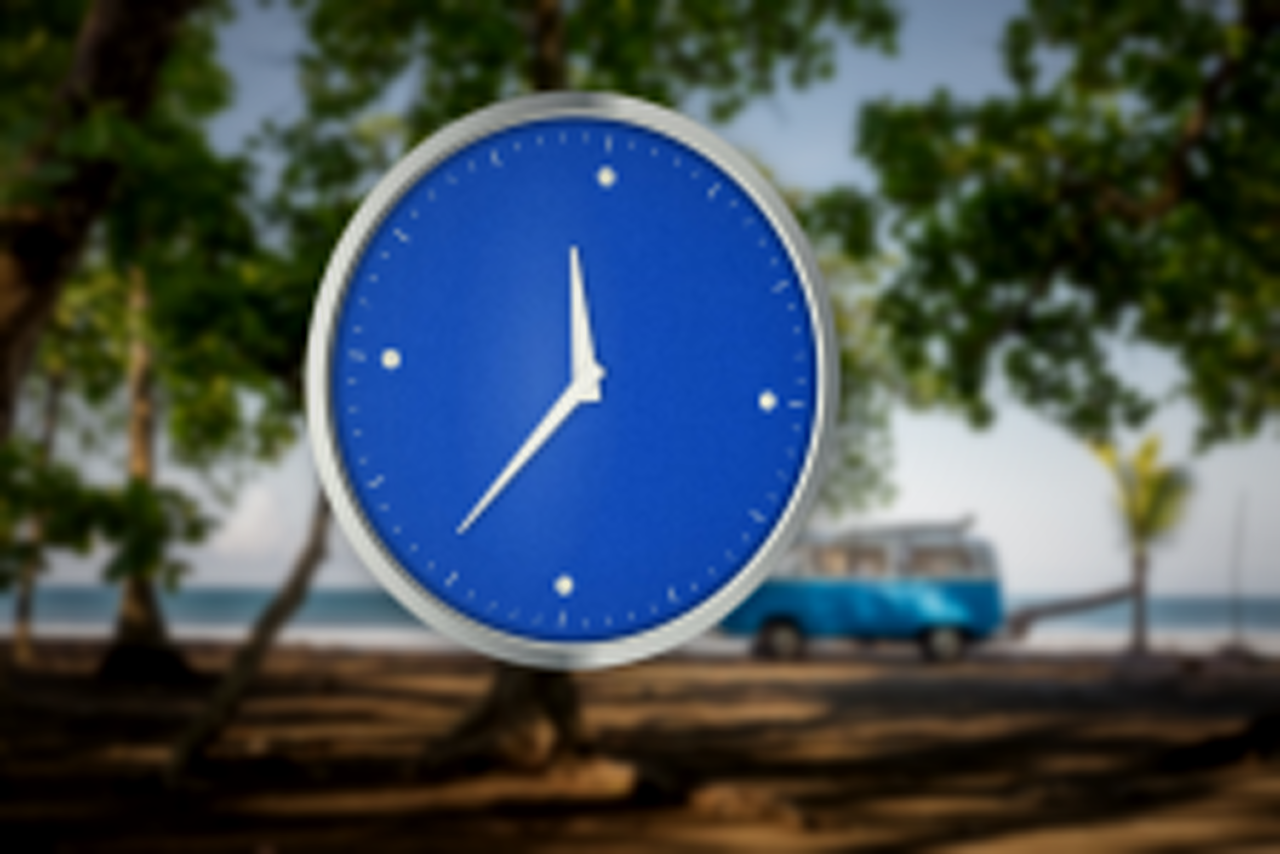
11:36
